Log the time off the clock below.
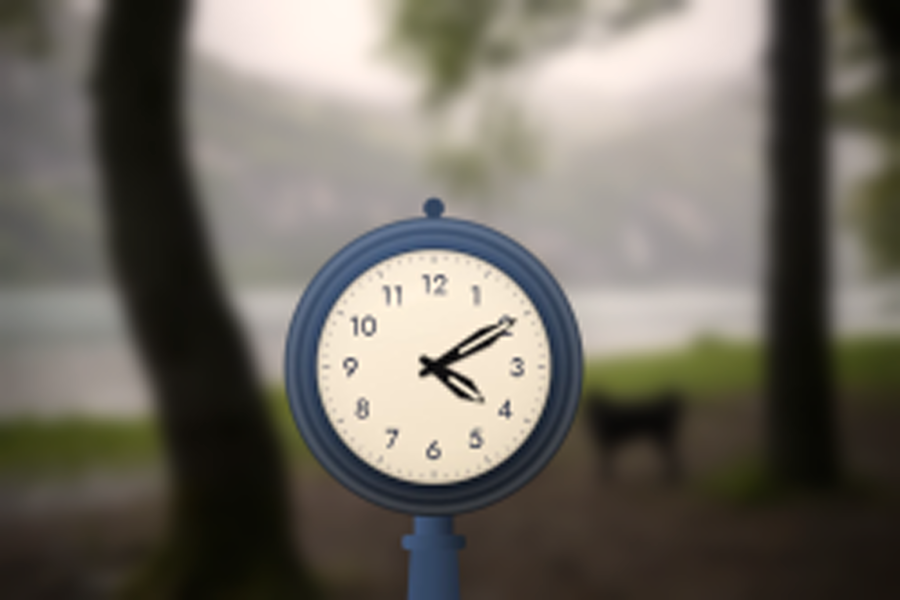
4:10
